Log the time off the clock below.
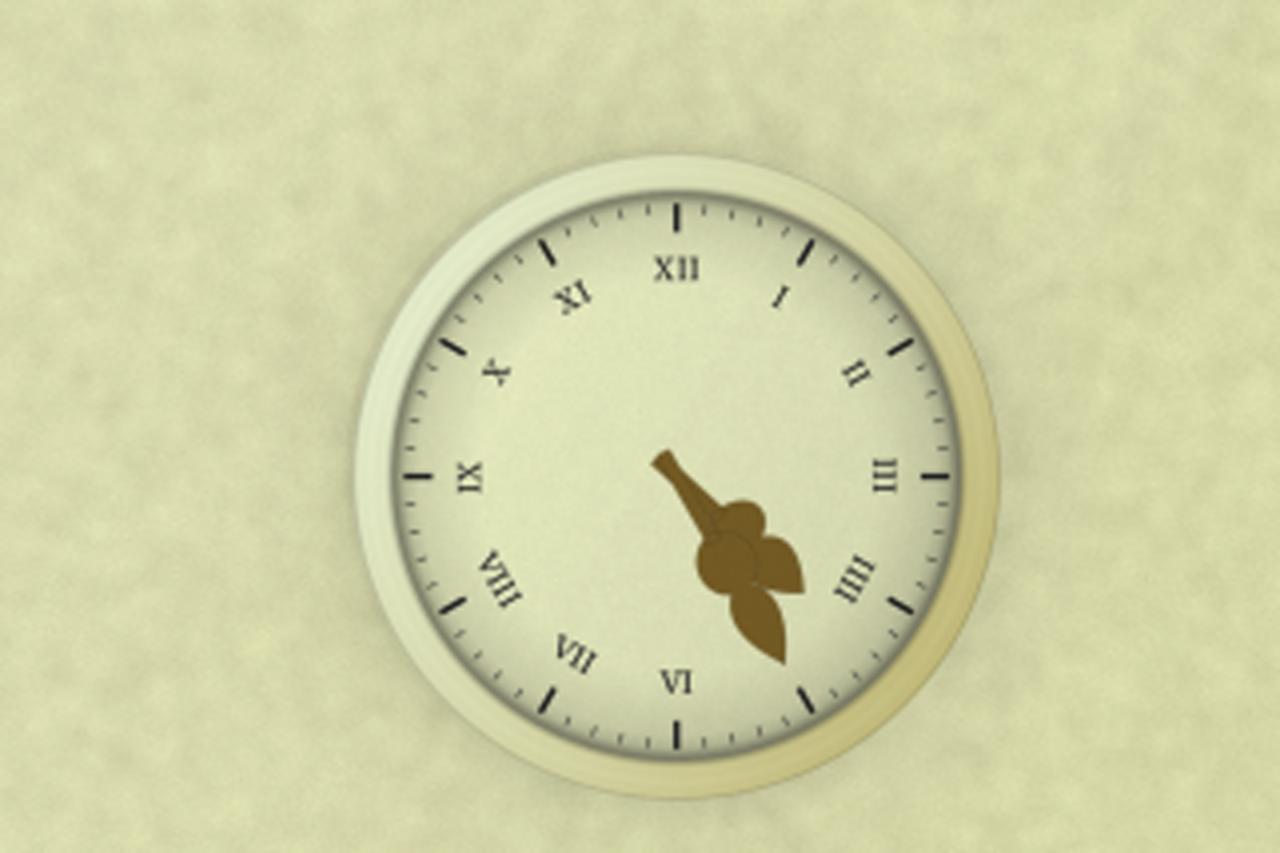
4:25
